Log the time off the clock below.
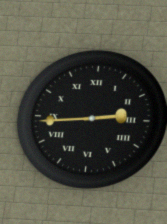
2:44
